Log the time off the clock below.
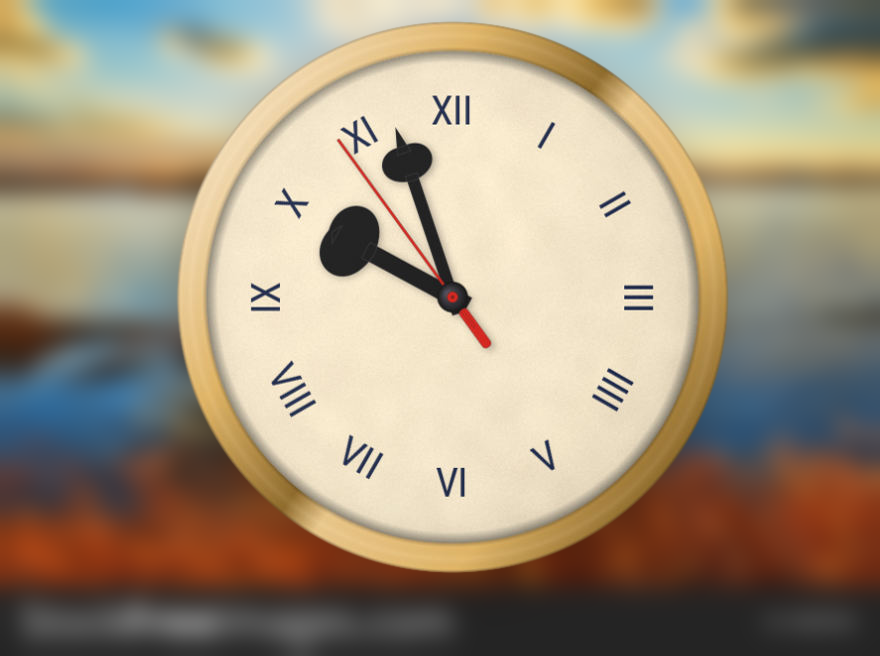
9:56:54
